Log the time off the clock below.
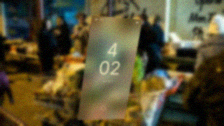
4:02
